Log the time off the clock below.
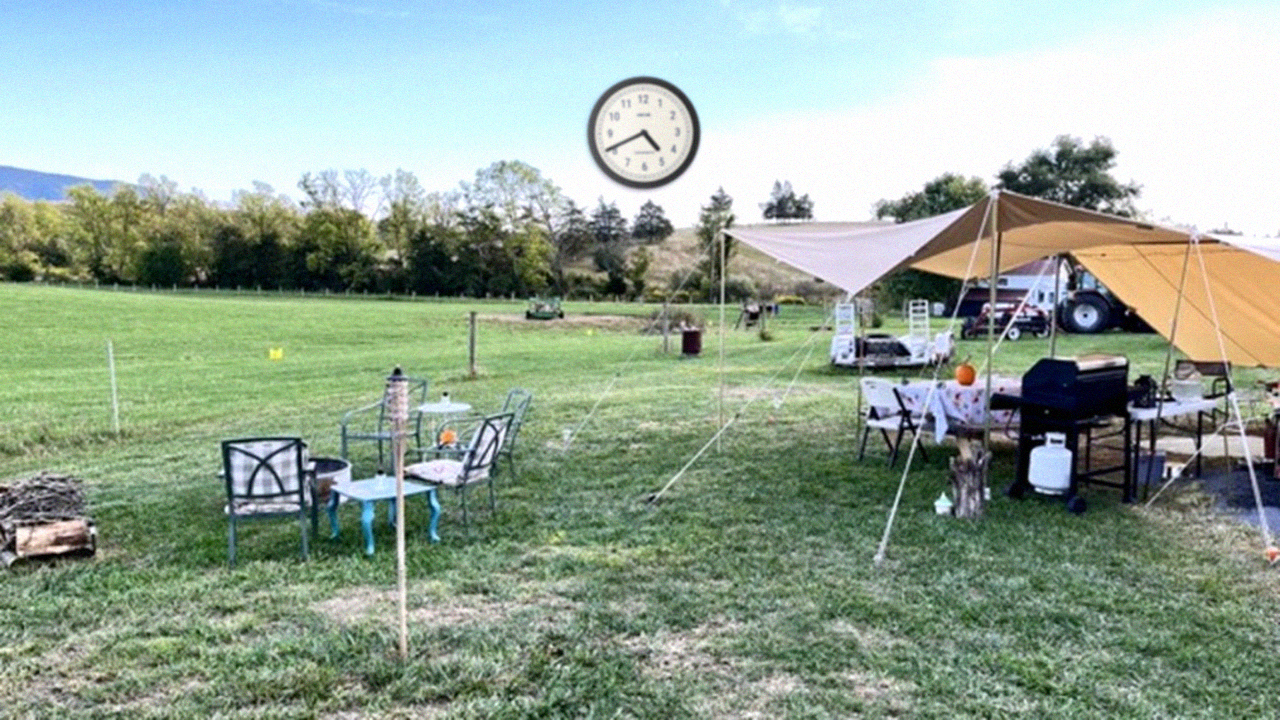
4:41
